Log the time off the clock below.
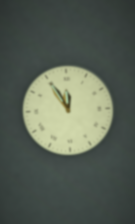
11:55
